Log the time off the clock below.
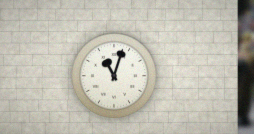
11:03
